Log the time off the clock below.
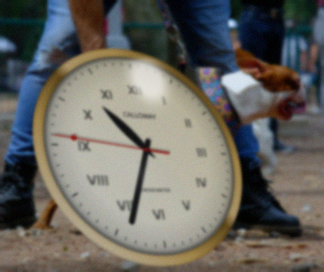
10:33:46
